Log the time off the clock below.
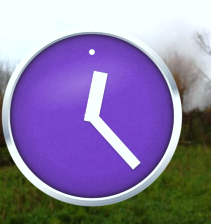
12:23
